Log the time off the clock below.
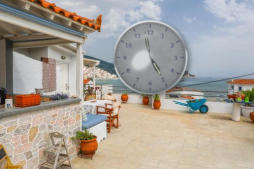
4:58
